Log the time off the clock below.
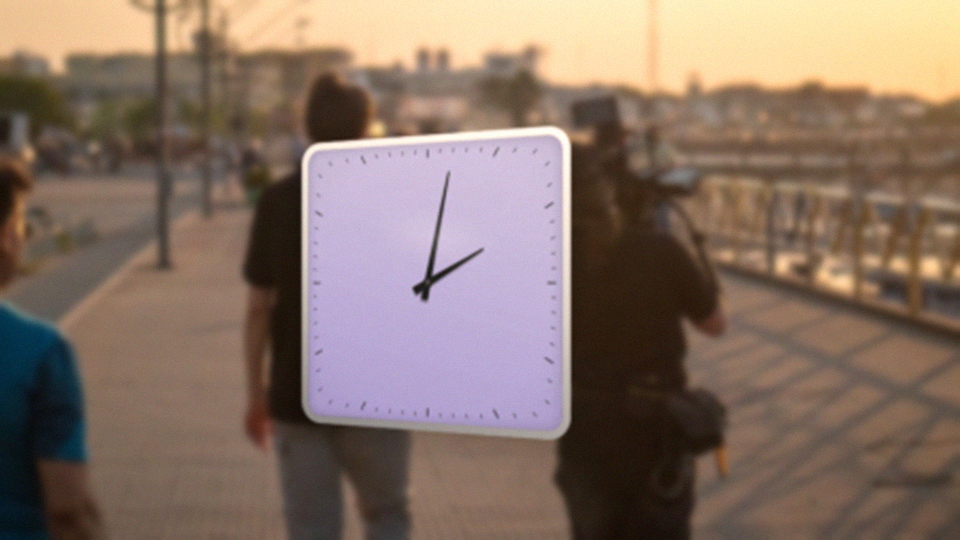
2:02
